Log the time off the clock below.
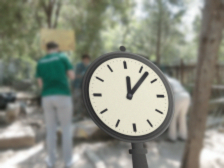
12:07
